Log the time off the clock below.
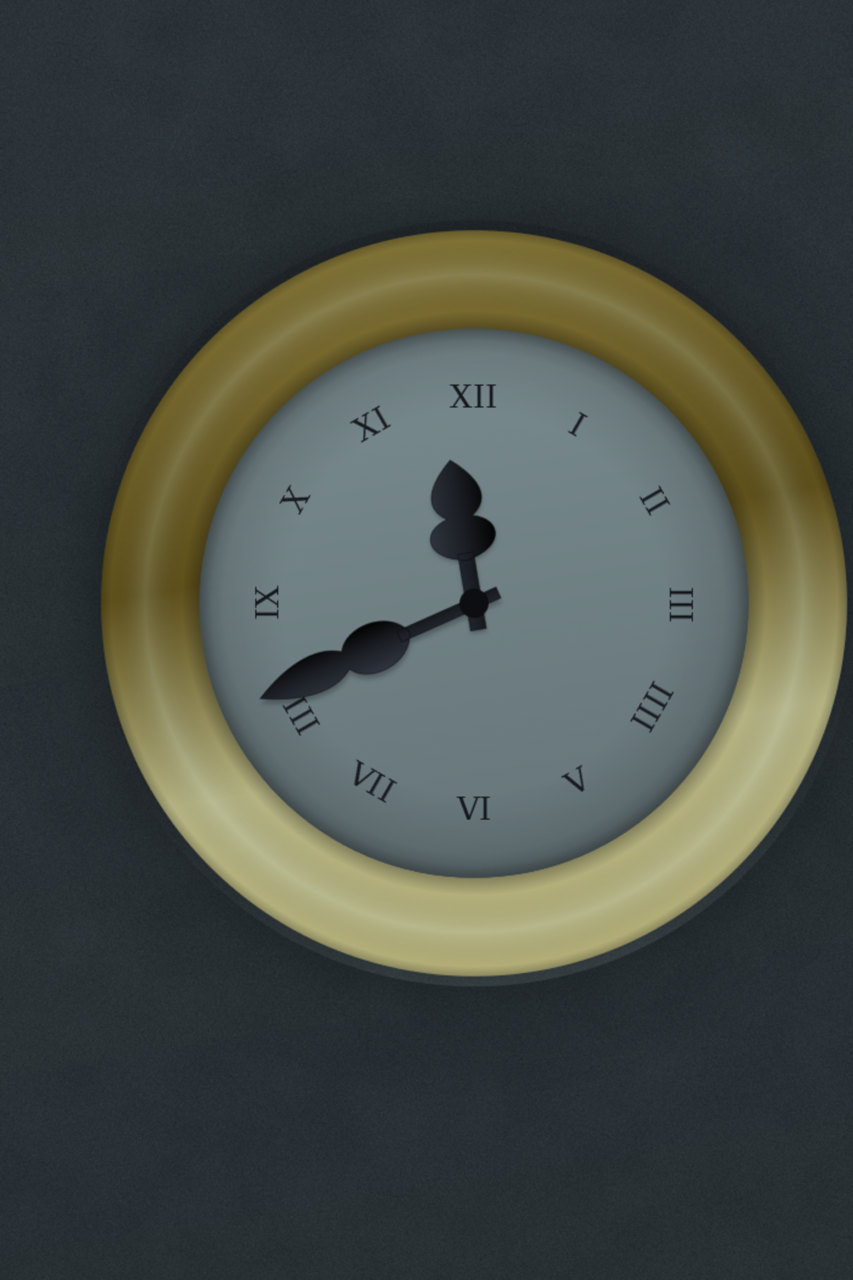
11:41
